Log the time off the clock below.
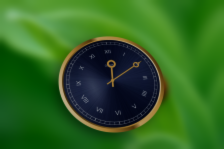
12:10
